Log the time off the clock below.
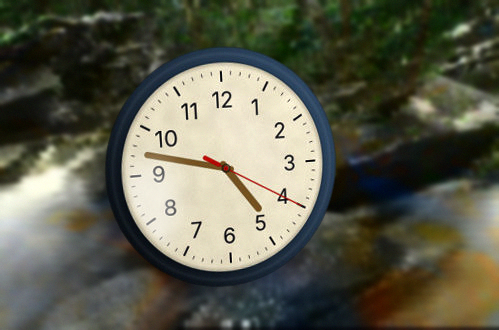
4:47:20
